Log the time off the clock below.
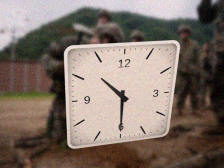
10:30
